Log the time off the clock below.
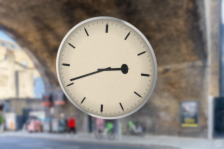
2:41
